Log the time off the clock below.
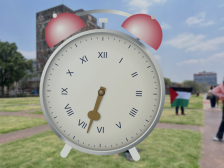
6:33
